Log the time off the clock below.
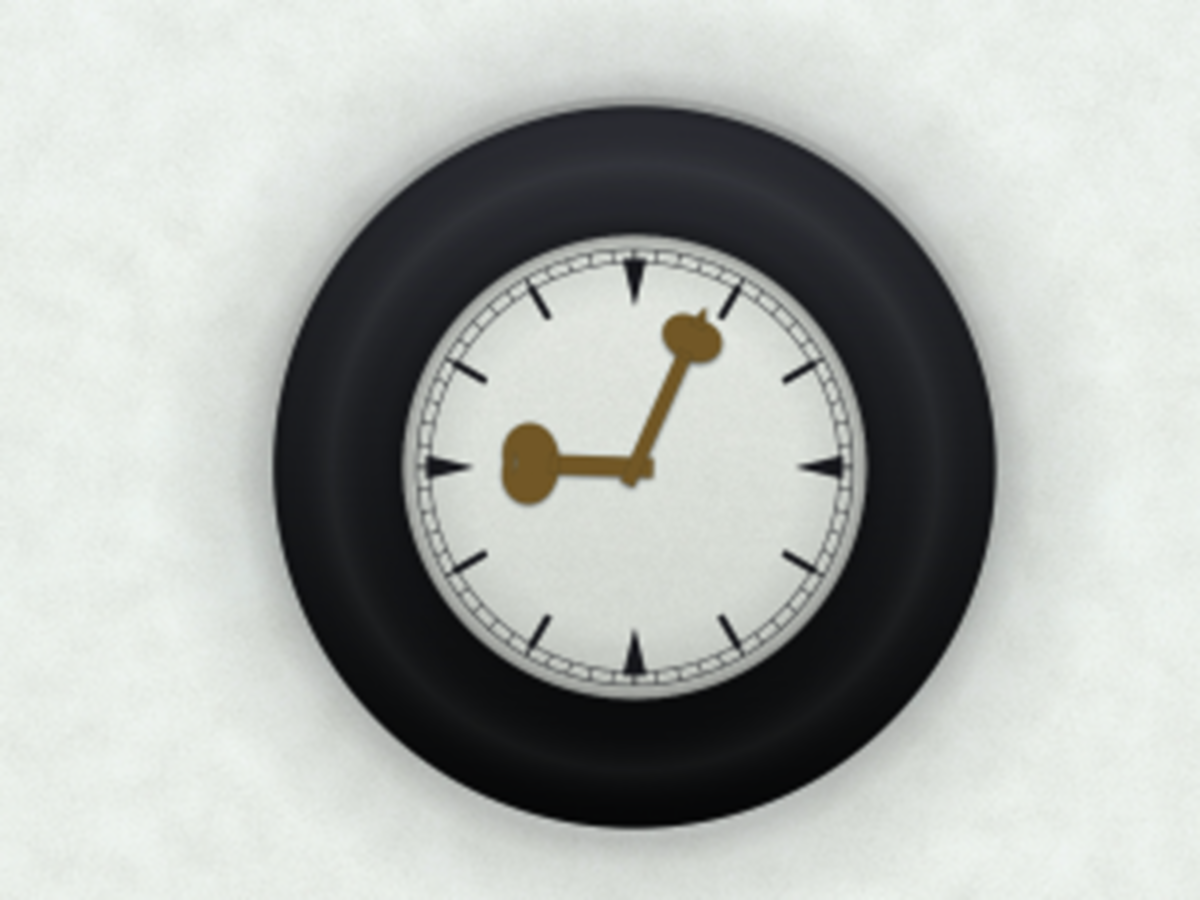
9:04
